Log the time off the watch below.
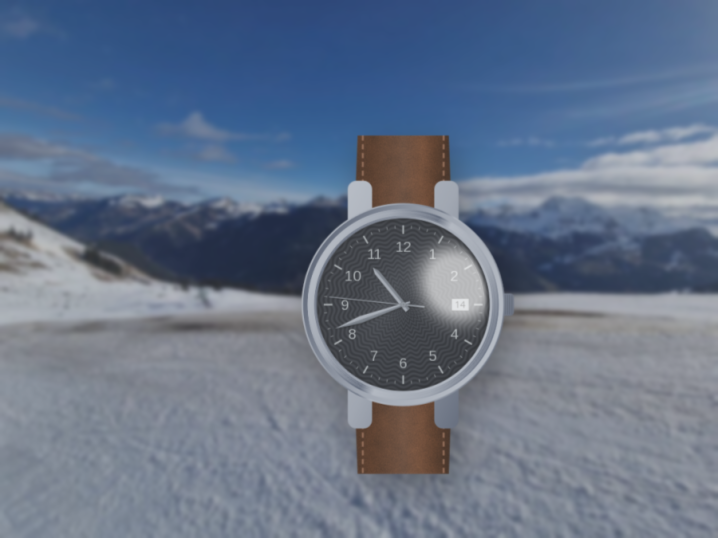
10:41:46
